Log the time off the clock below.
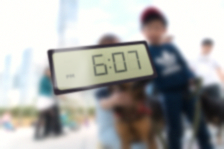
6:07
